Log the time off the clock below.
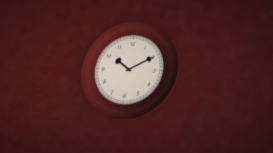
10:10
